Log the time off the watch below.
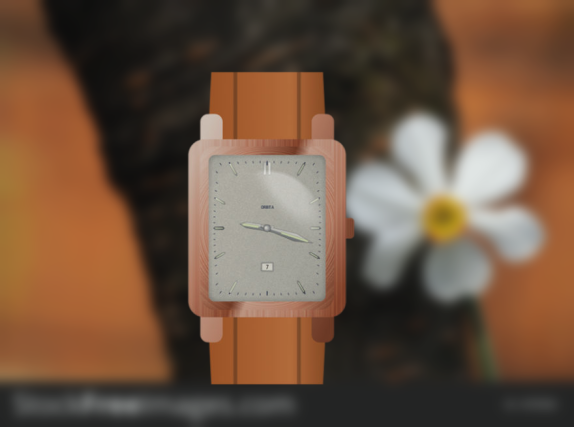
9:18
